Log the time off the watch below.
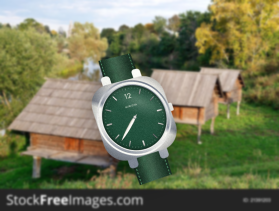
7:38
